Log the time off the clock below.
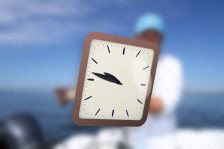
9:47
